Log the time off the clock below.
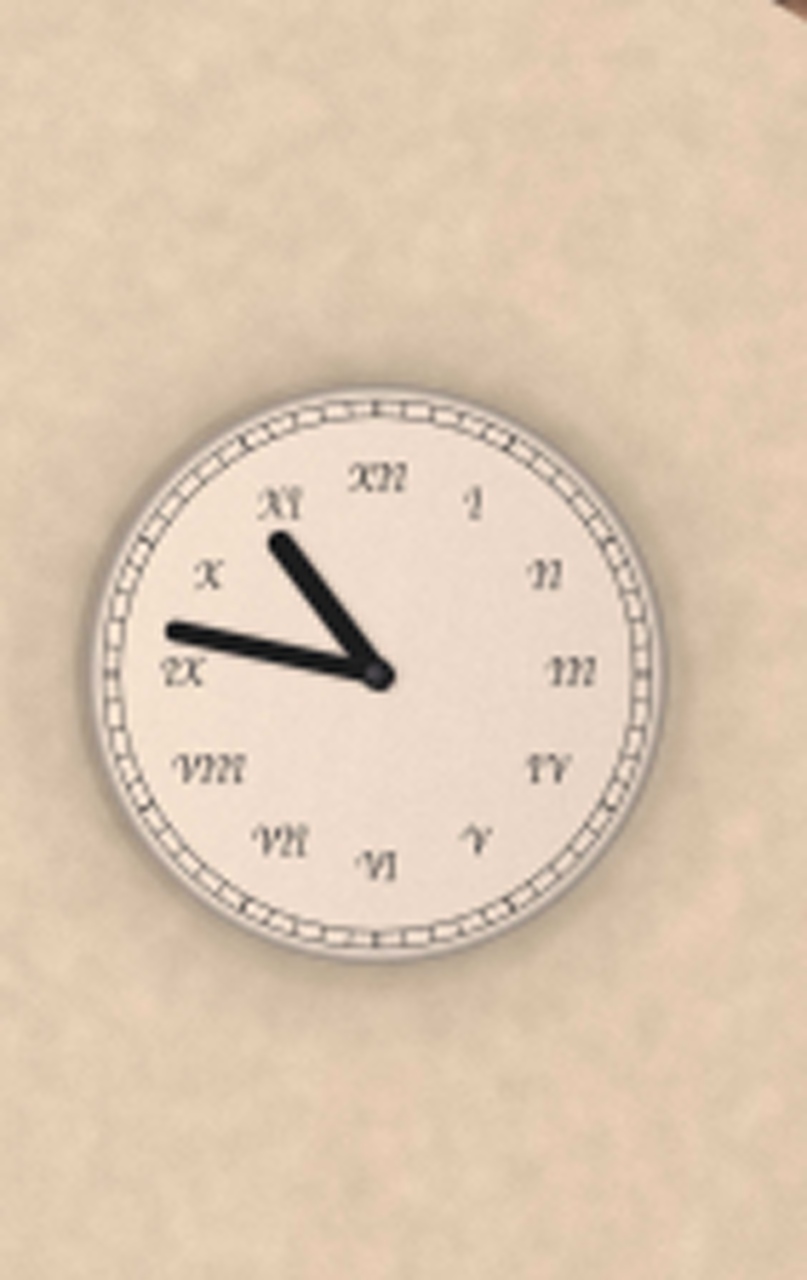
10:47
